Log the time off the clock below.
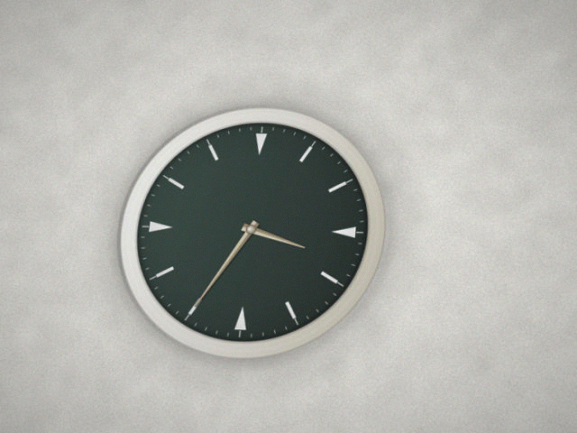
3:35
